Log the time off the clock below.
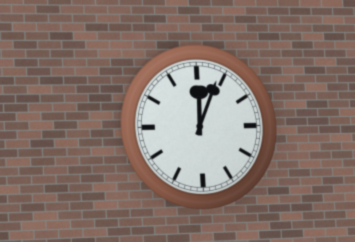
12:04
